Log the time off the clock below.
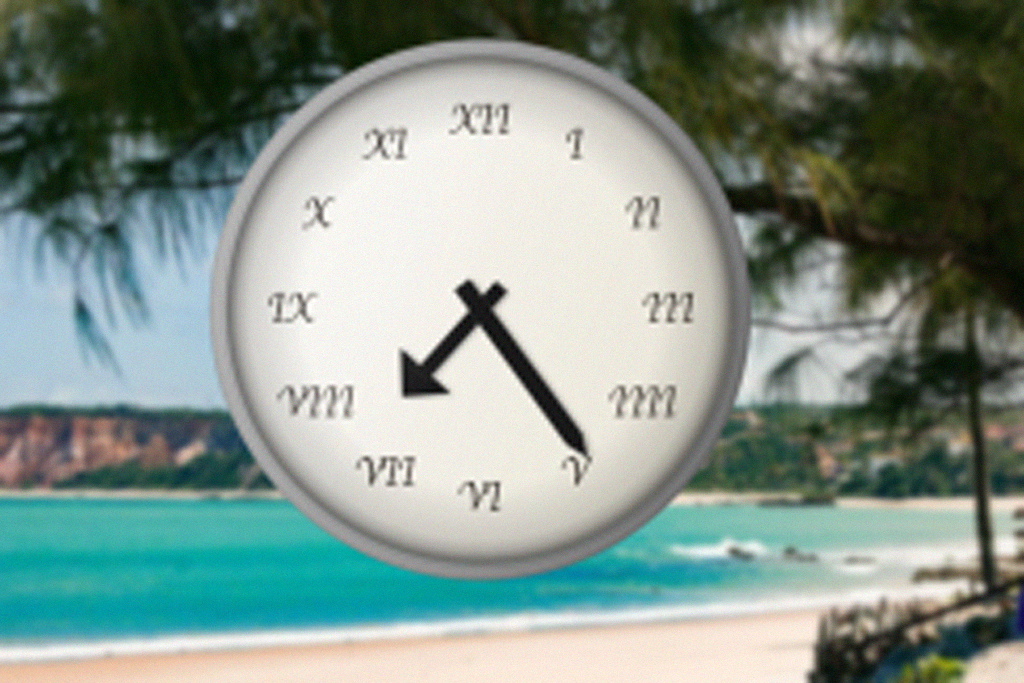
7:24
